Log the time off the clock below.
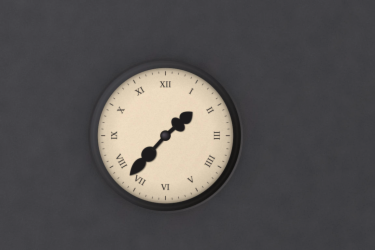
1:37
